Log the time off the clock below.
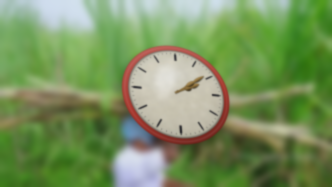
2:09
